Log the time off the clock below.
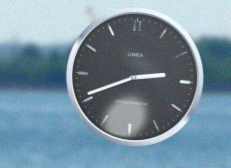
2:41
